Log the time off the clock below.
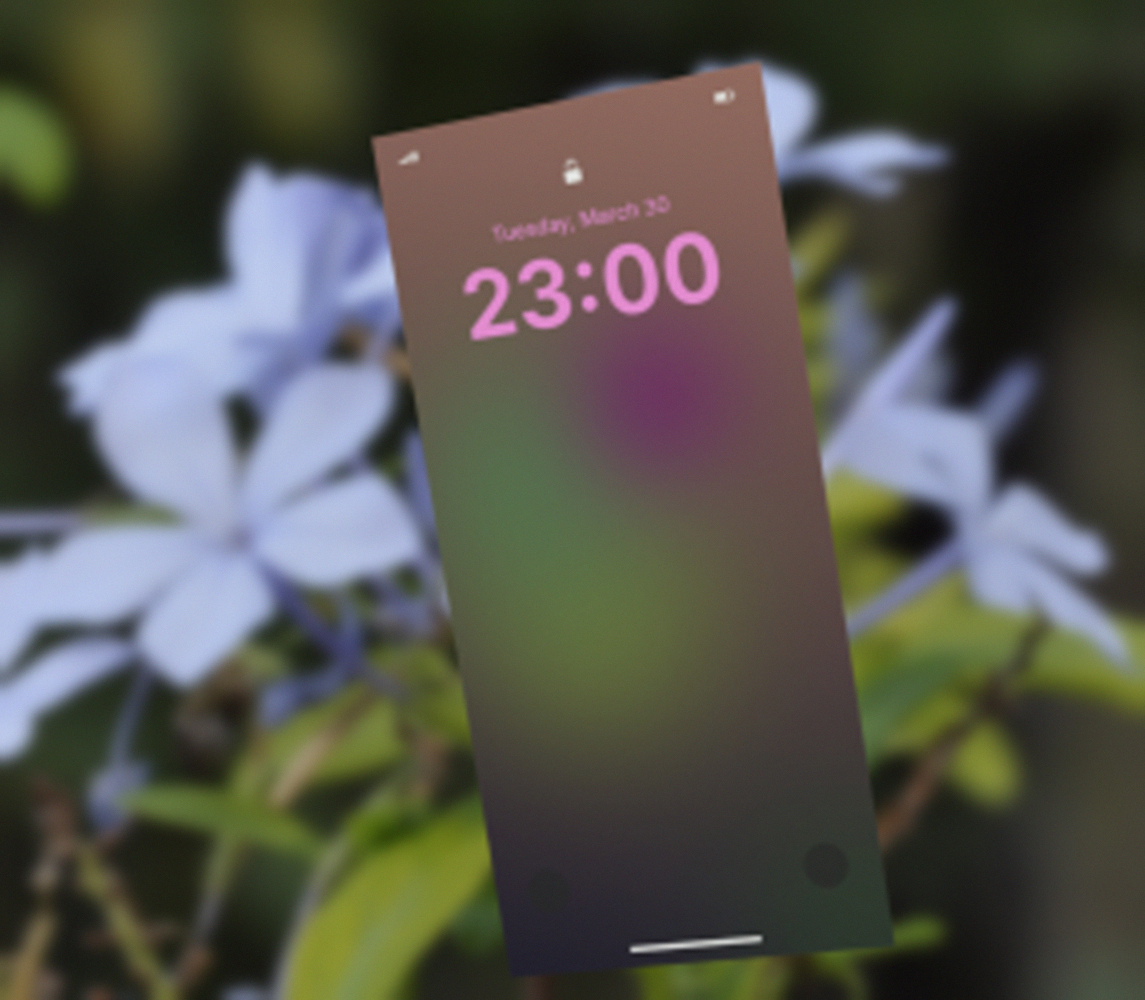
23:00
